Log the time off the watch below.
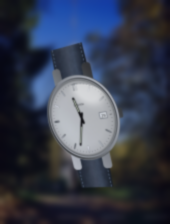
11:33
